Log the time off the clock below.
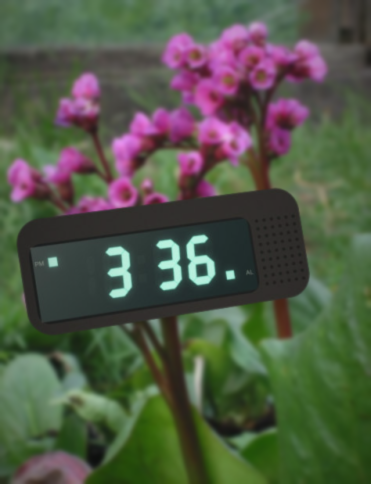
3:36
